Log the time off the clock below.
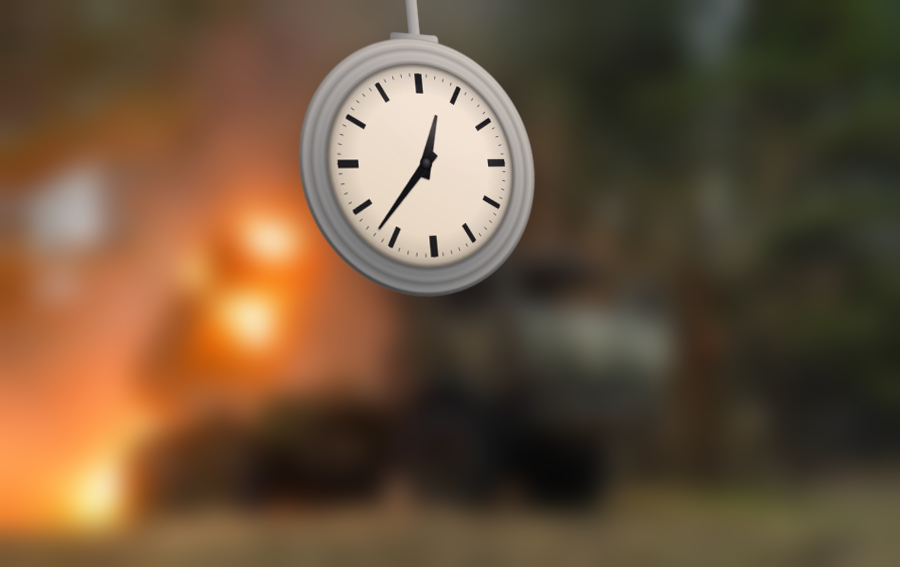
12:37
